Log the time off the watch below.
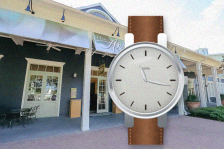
11:17
